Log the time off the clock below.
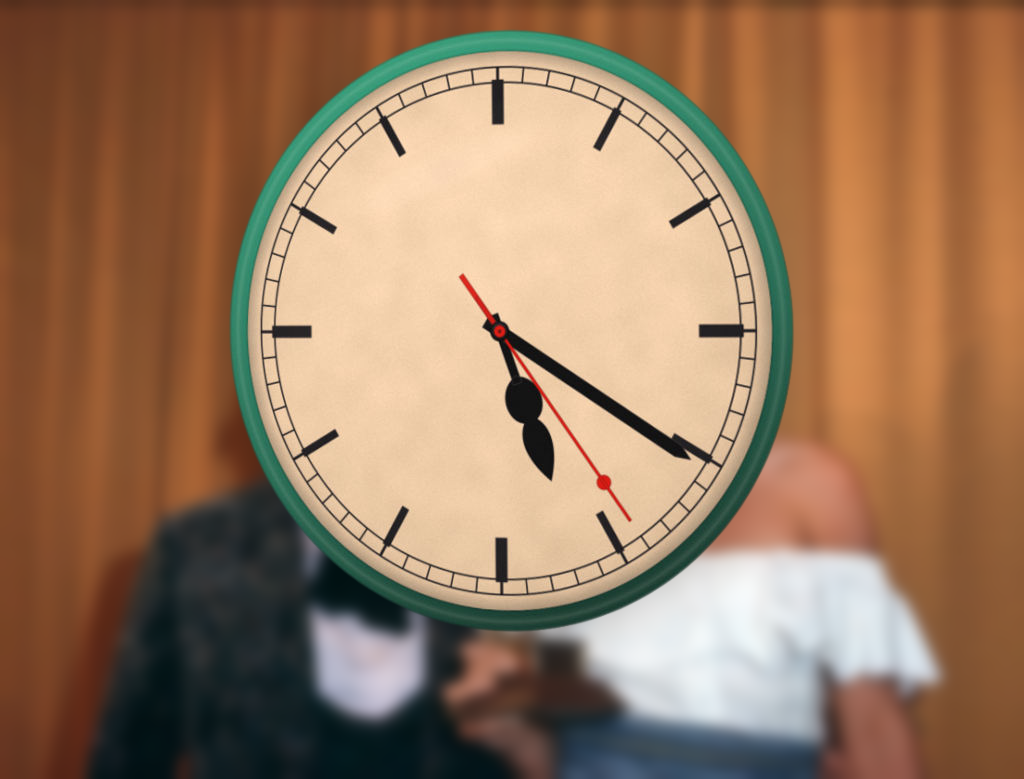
5:20:24
